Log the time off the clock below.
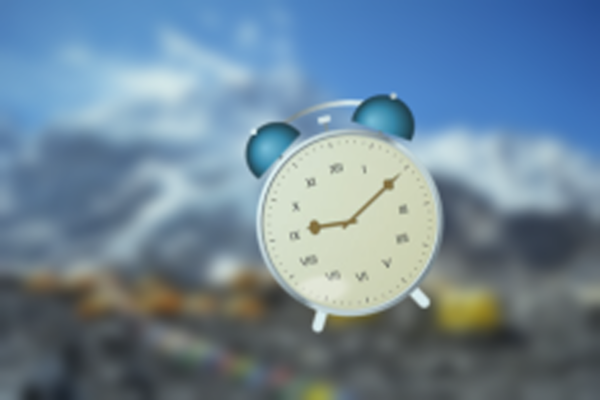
9:10
